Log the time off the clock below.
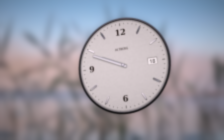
9:49
